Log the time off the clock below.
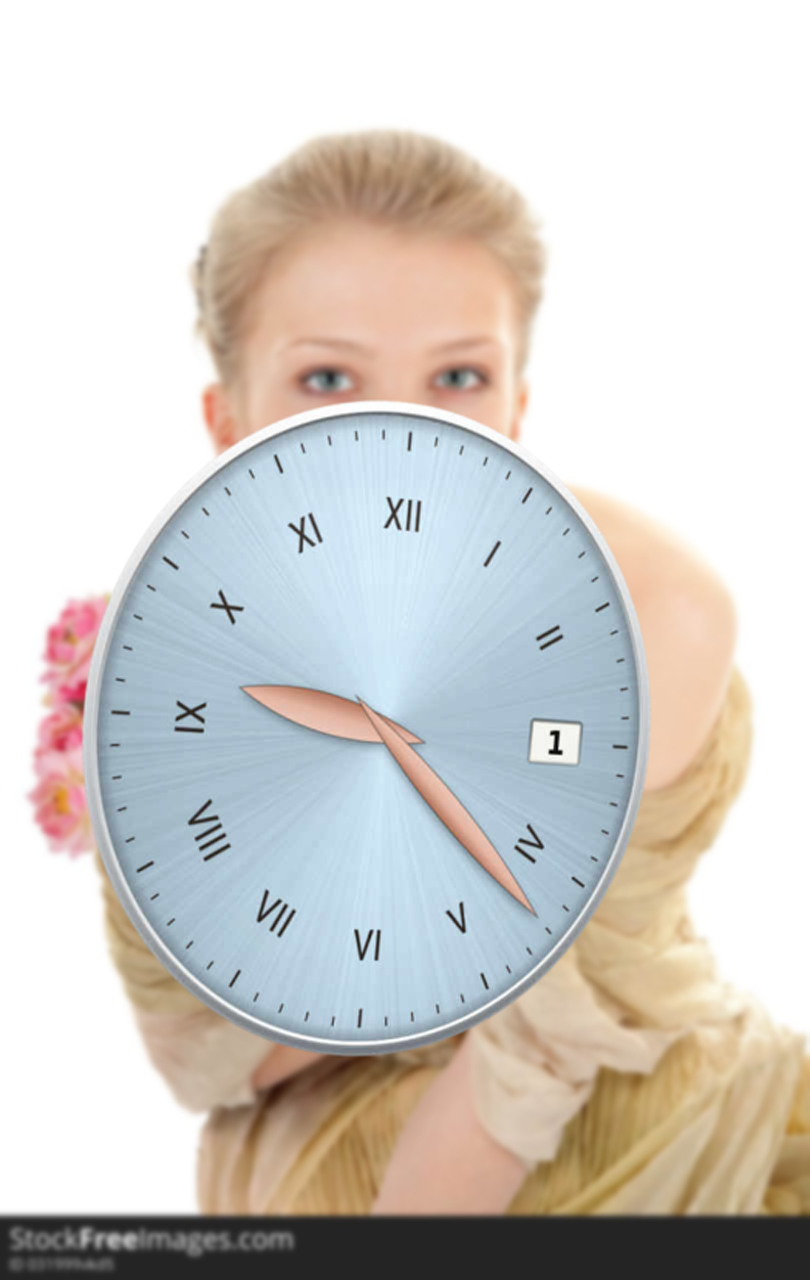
9:22
